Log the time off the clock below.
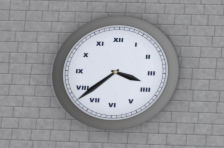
3:38
